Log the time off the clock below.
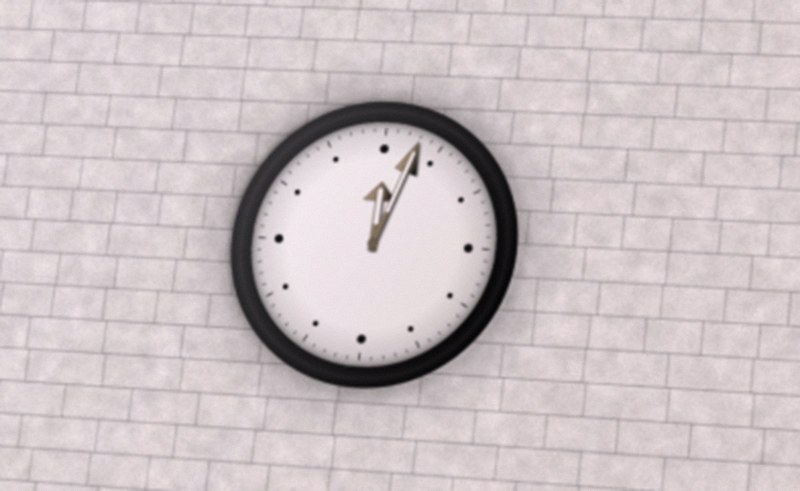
12:03
